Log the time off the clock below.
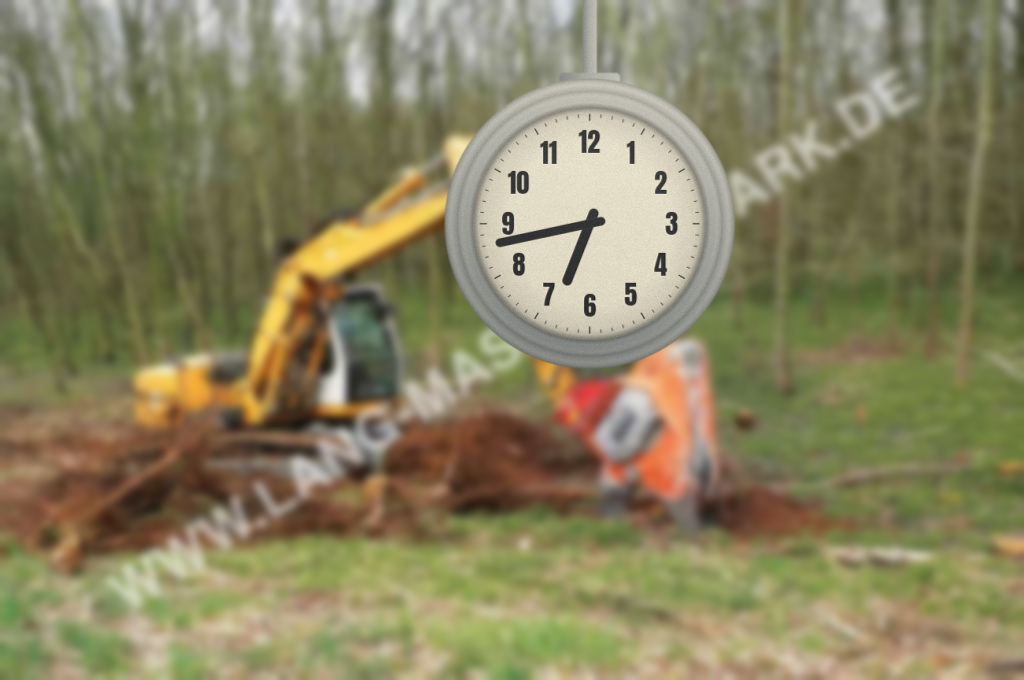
6:43
